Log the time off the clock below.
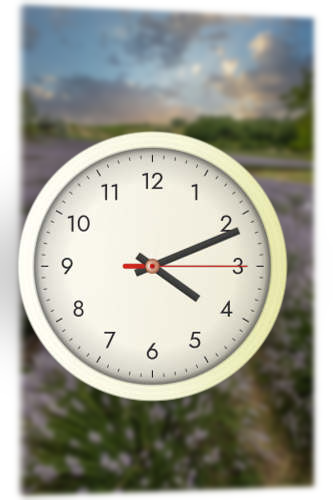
4:11:15
